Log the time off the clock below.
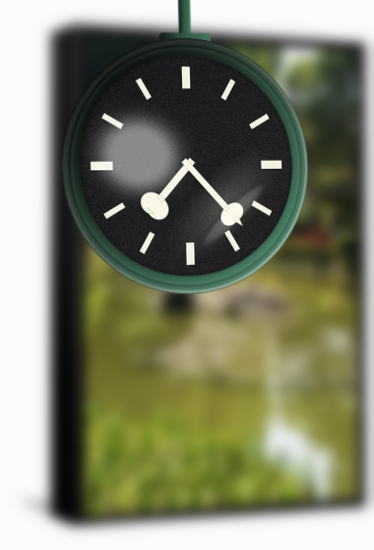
7:23
